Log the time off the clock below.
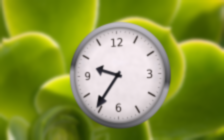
9:36
